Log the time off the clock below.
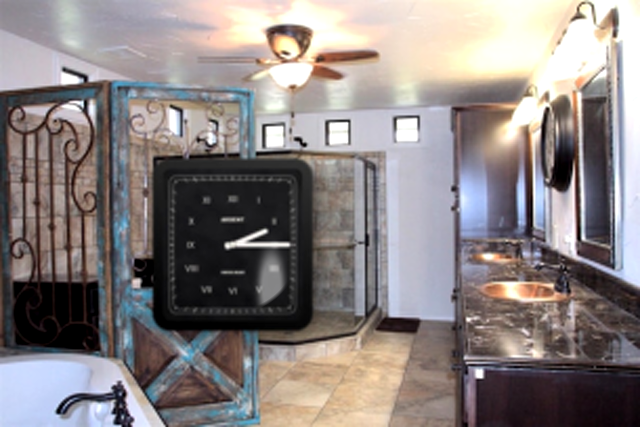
2:15
